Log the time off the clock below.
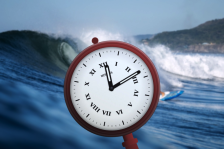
12:13
